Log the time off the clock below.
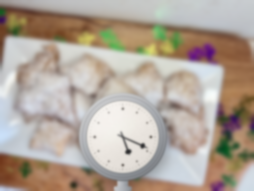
5:19
